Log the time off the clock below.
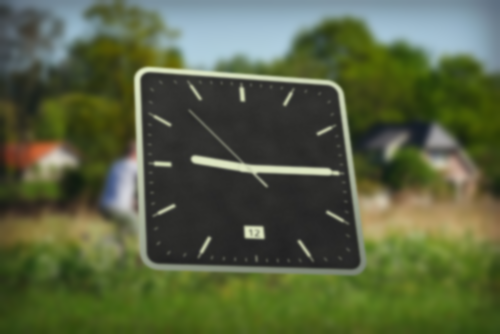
9:14:53
